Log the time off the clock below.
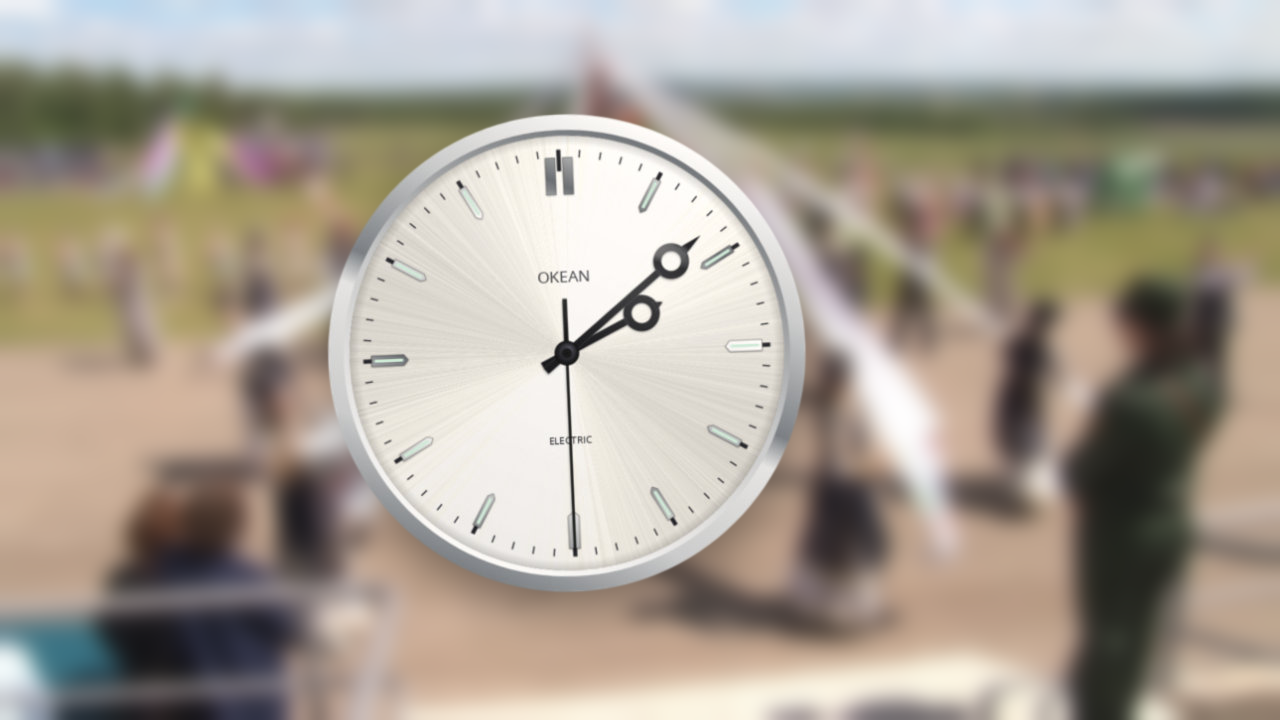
2:08:30
